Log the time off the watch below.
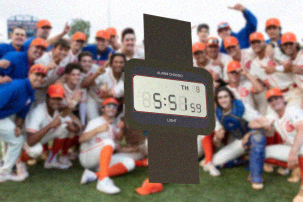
5:51:59
